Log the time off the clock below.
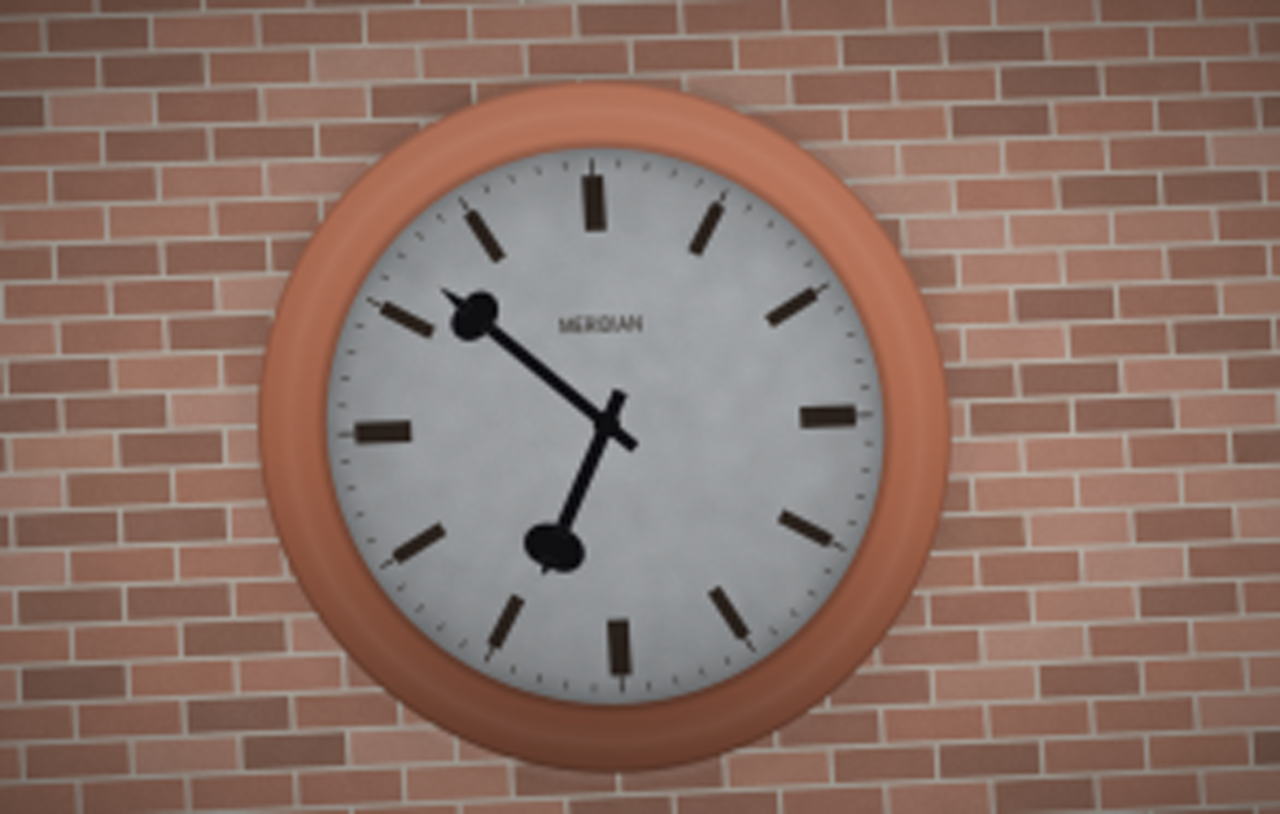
6:52
